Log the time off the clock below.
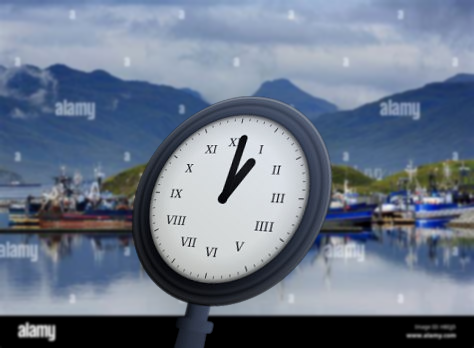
1:01
